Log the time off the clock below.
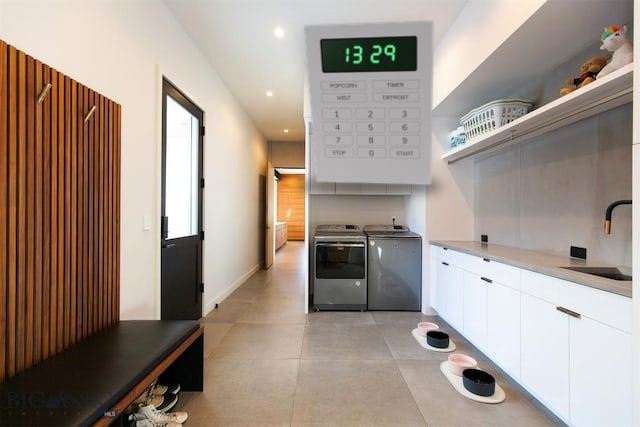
13:29
